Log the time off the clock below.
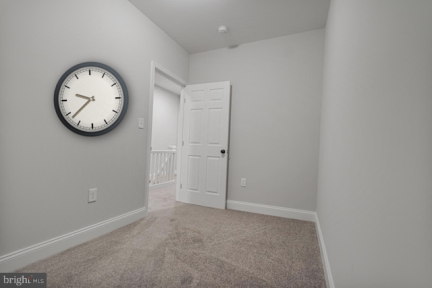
9:38
